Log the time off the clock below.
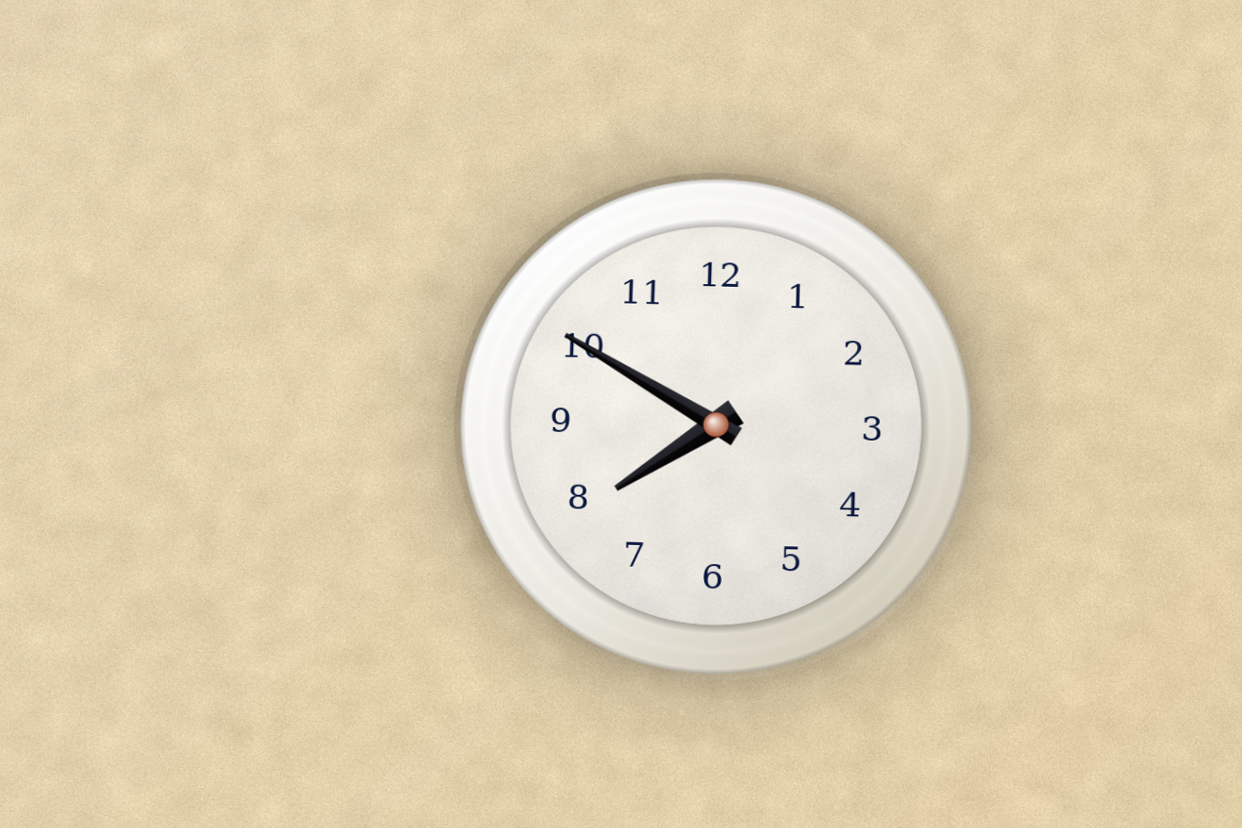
7:50
